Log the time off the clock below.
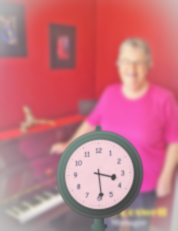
3:29
